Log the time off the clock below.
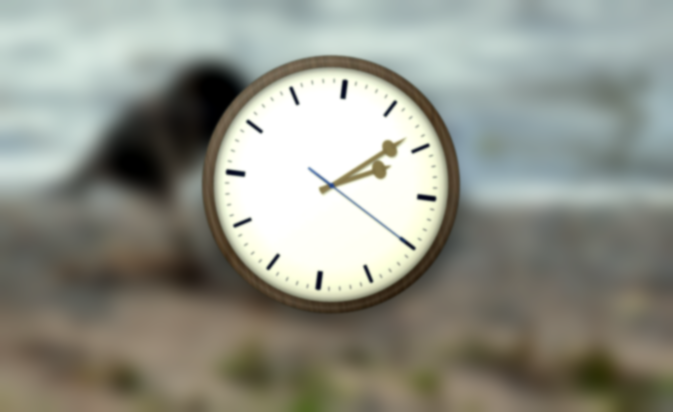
2:08:20
